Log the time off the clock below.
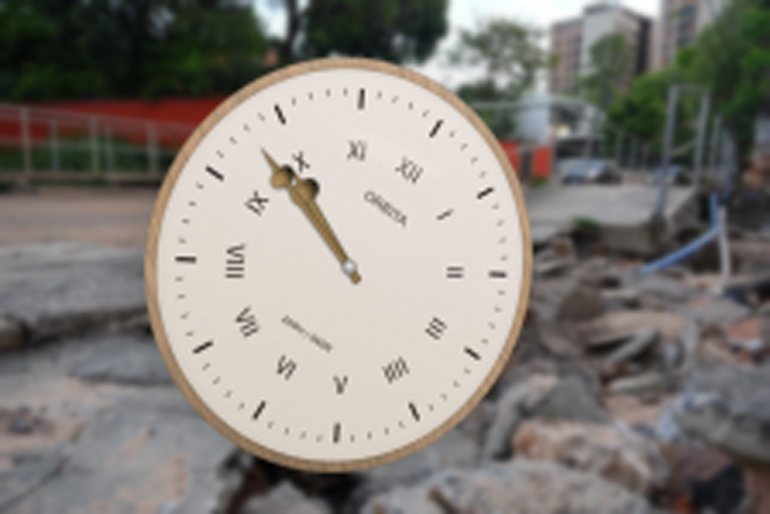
9:48
